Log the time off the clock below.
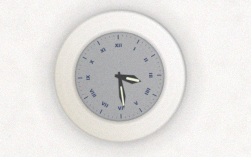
3:29
